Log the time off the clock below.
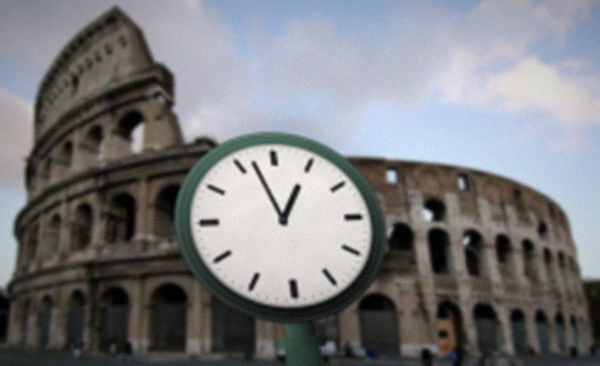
12:57
